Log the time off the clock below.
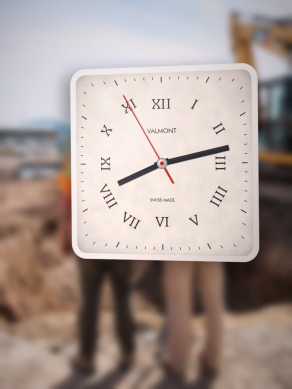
8:12:55
